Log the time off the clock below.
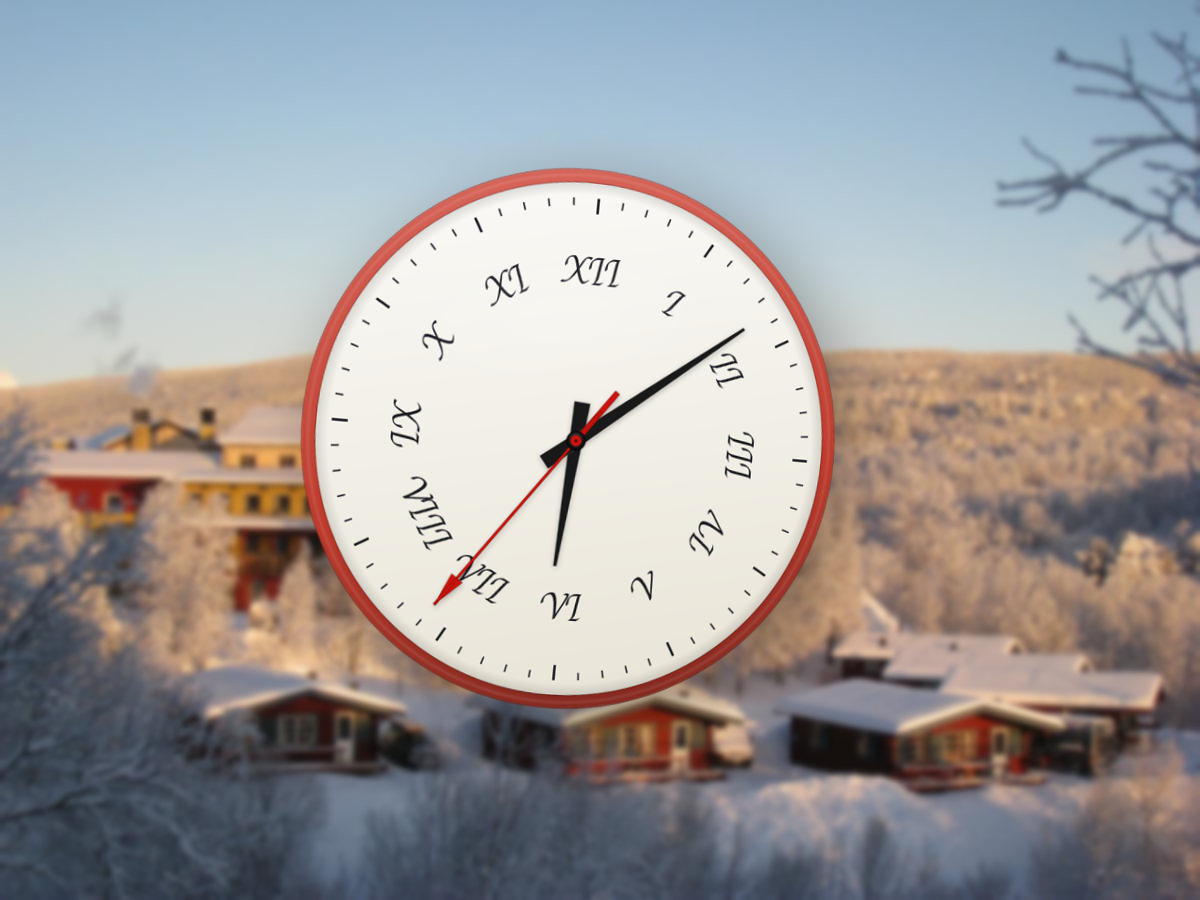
6:08:36
